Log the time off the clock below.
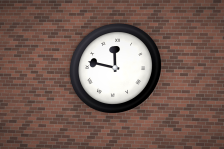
11:47
